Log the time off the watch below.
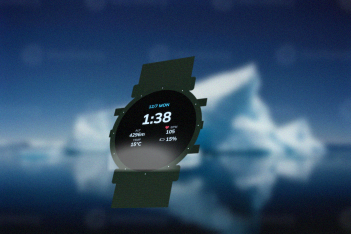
1:38
